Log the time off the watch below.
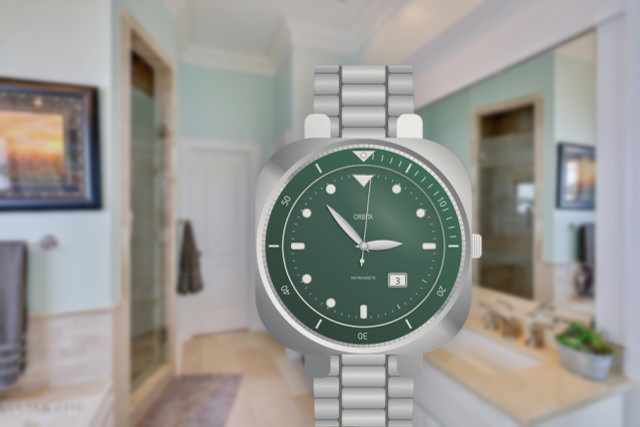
2:53:01
